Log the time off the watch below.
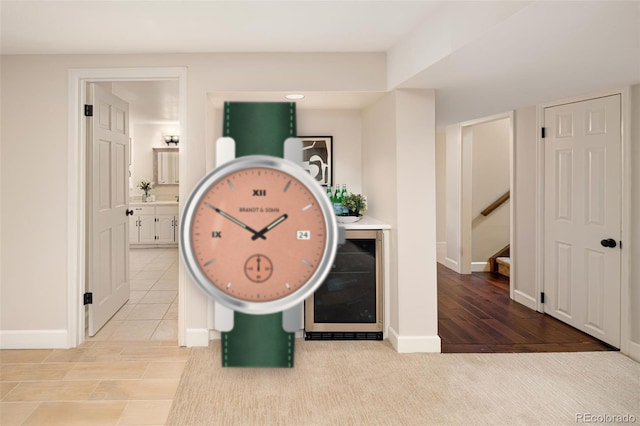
1:50
